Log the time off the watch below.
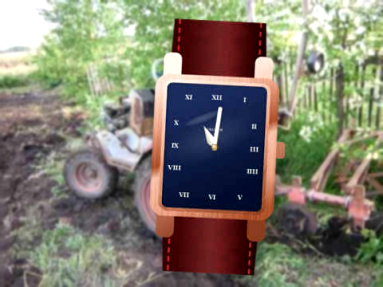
11:01
